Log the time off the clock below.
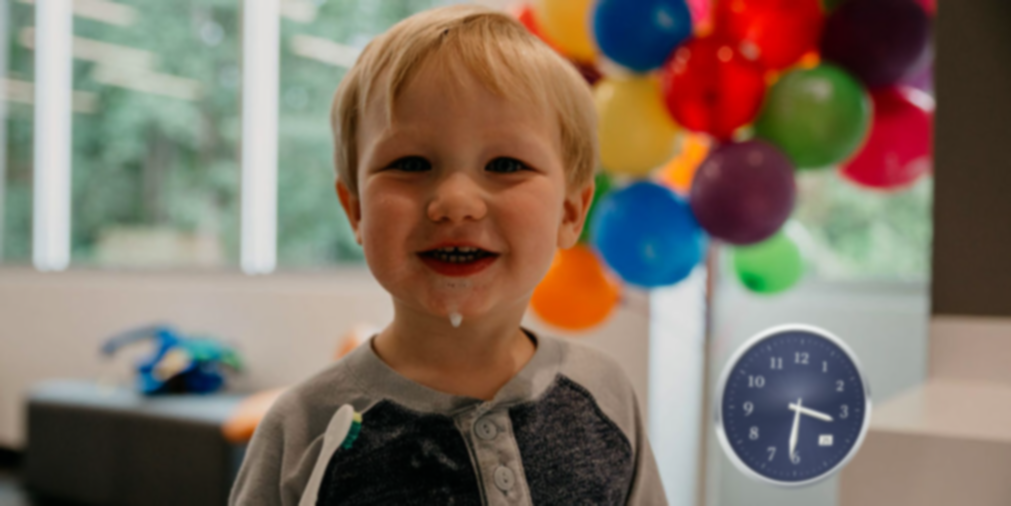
3:31
